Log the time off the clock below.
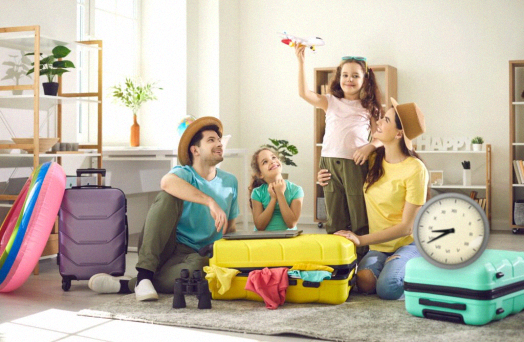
8:39
